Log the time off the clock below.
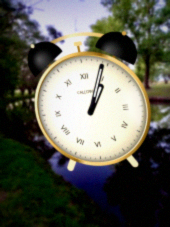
1:04
